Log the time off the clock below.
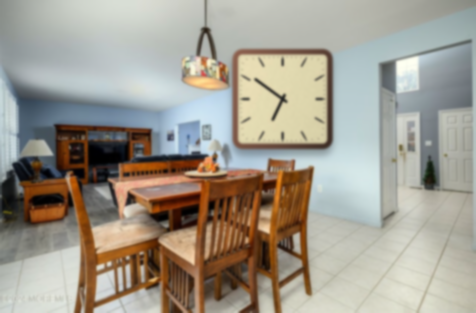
6:51
